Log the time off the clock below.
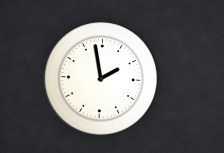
1:58
